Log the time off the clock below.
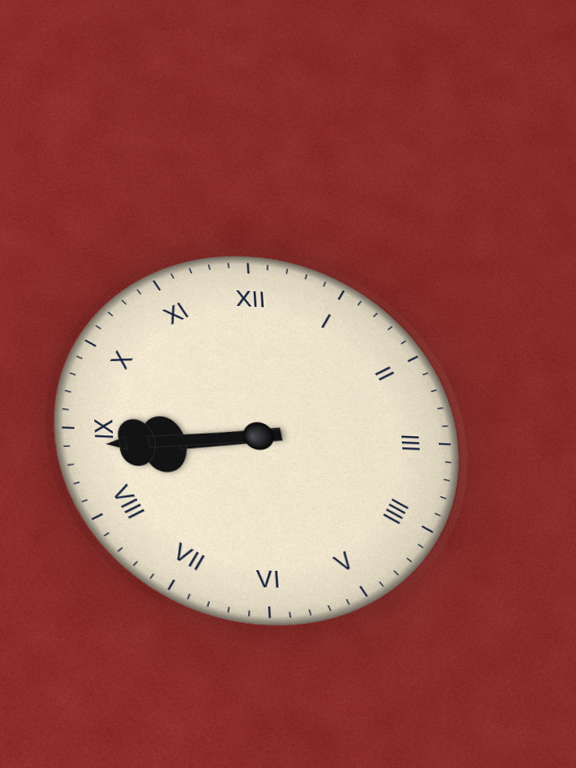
8:44
